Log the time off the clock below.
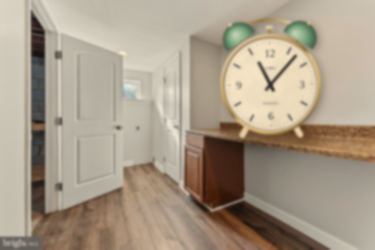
11:07
